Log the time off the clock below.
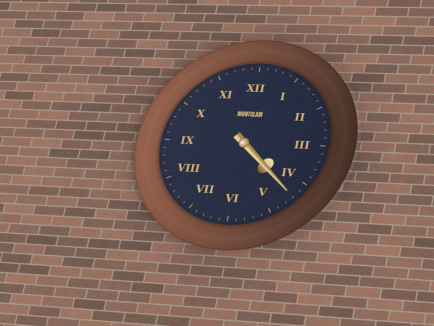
4:22
